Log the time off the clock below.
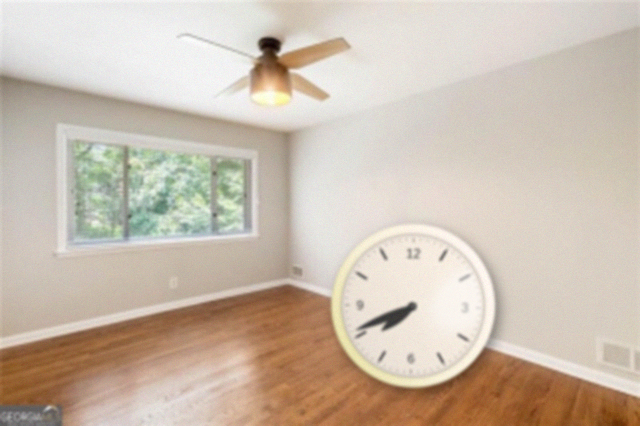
7:41
